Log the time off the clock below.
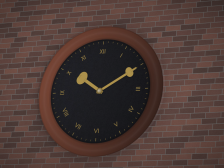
10:10
